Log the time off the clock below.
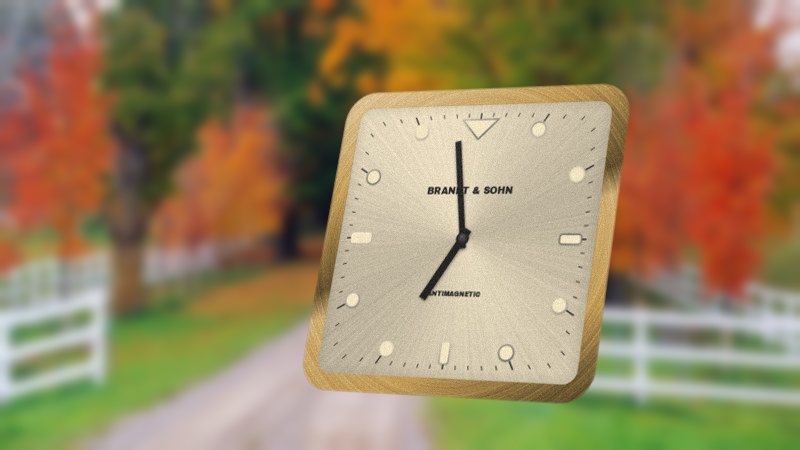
6:58
